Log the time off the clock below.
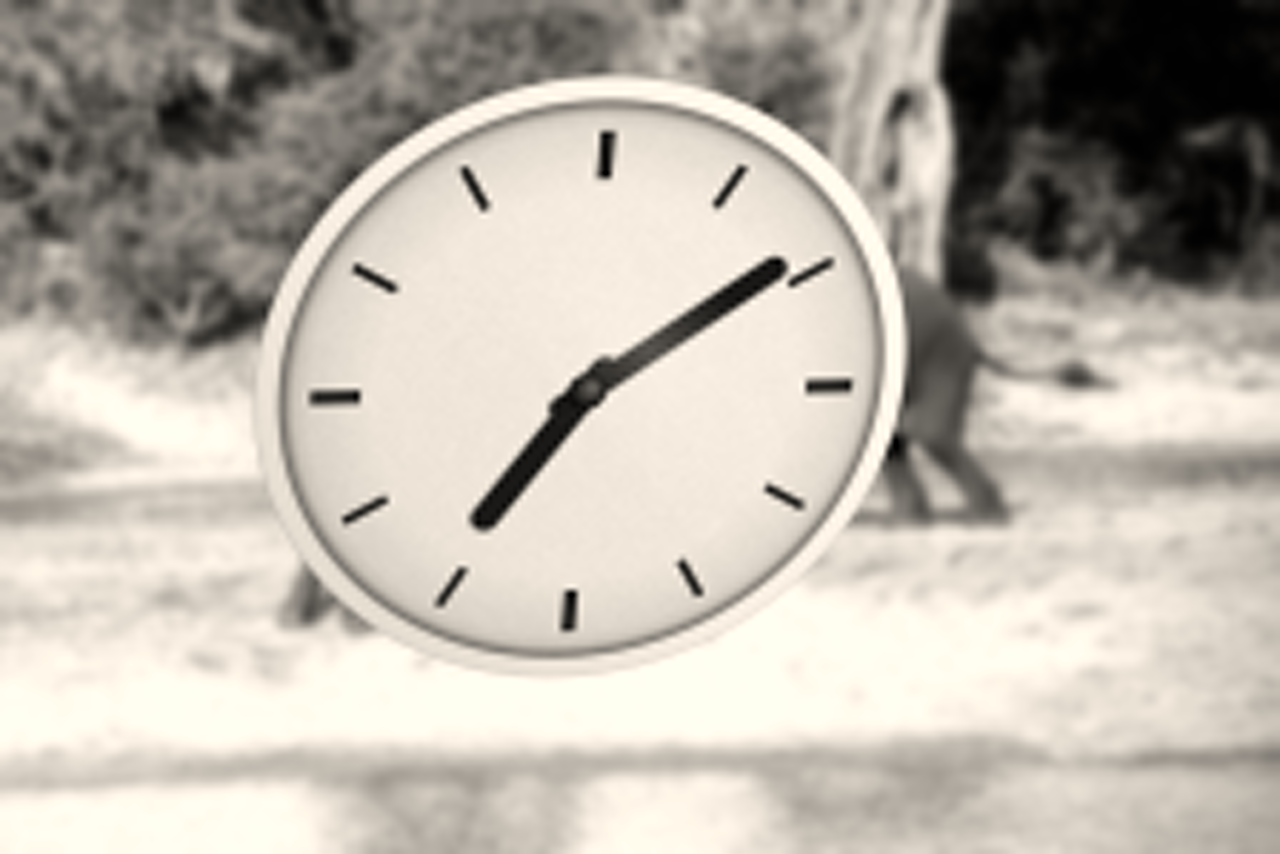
7:09
